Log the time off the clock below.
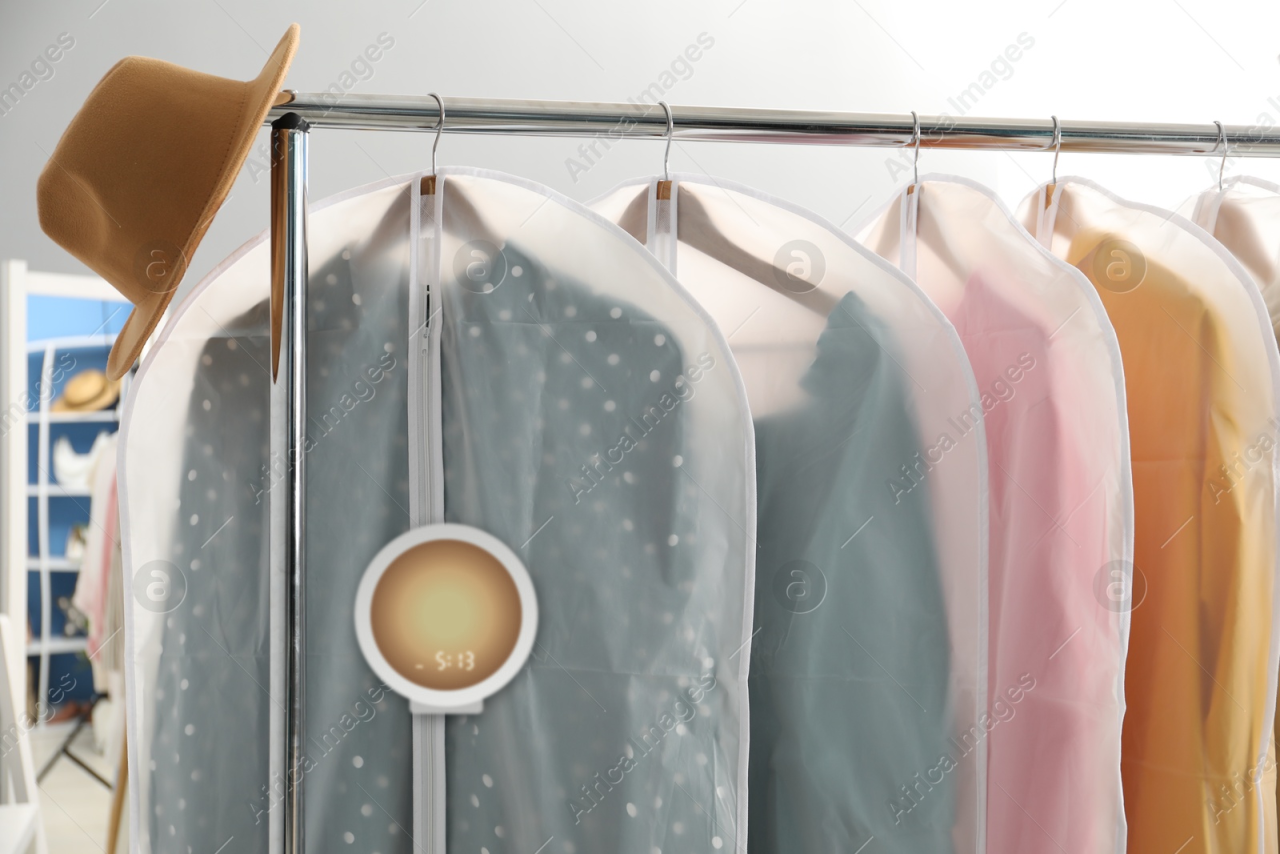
5:13
